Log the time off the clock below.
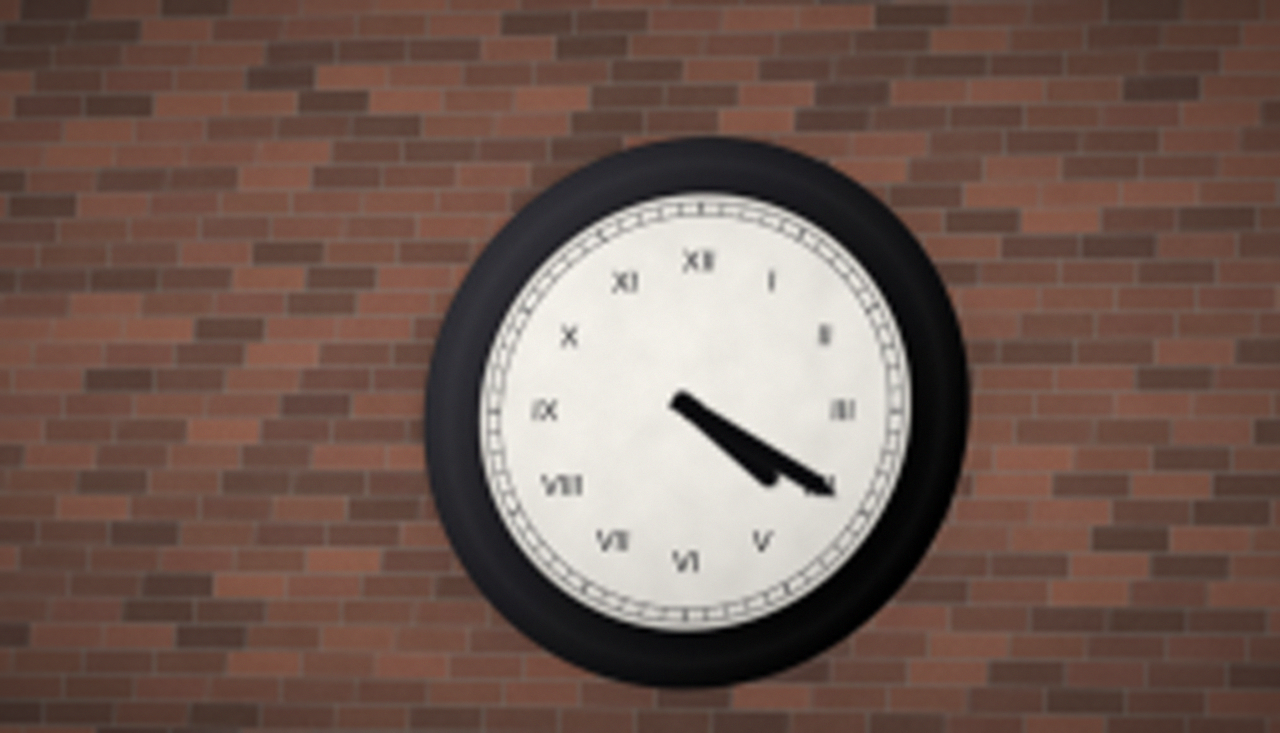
4:20
